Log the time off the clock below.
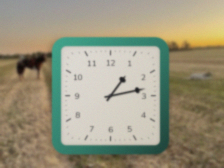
1:13
